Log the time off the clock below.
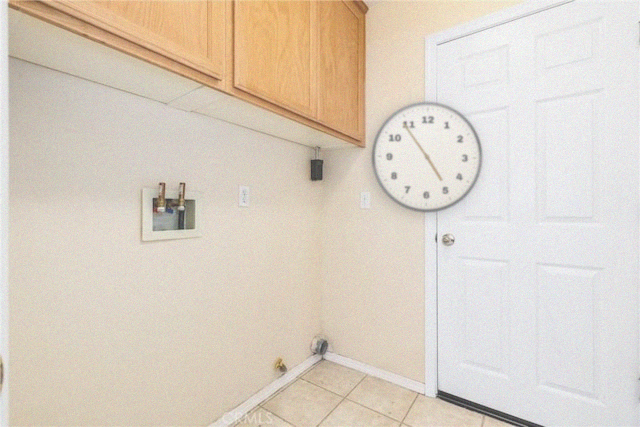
4:54
